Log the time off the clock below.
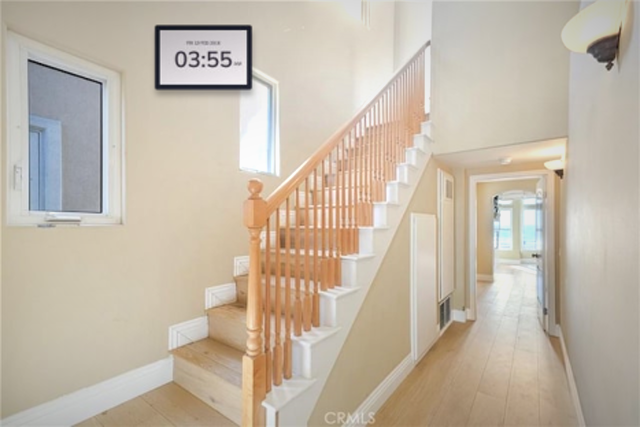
3:55
